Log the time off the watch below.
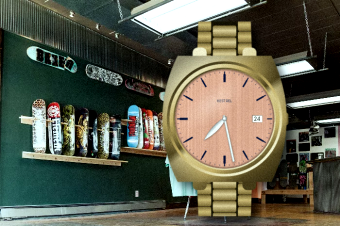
7:28
